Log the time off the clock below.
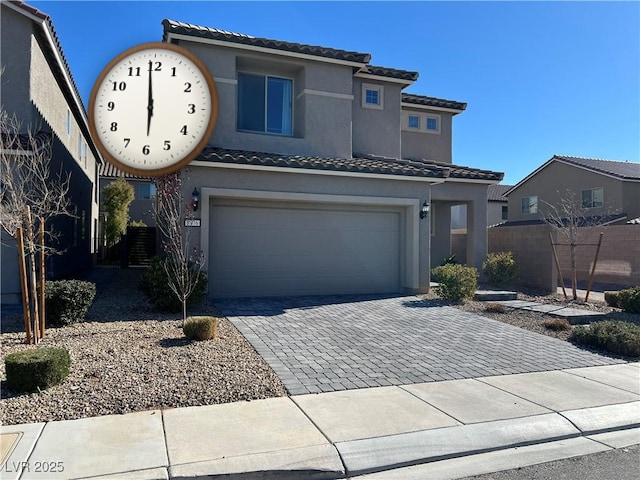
5:59
